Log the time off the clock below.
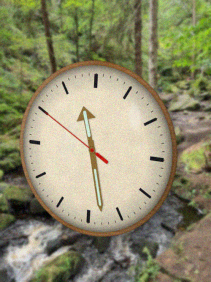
11:27:50
